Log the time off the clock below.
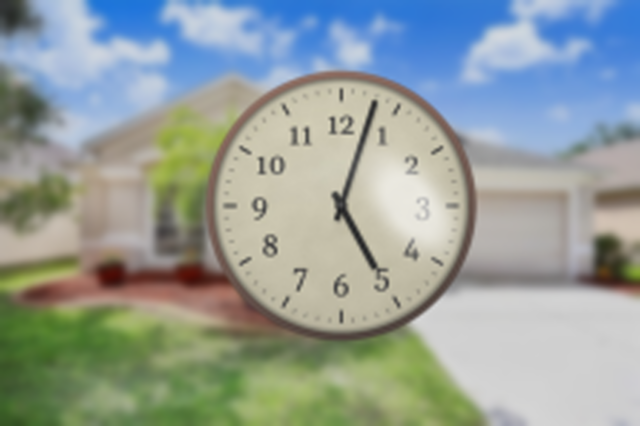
5:03
